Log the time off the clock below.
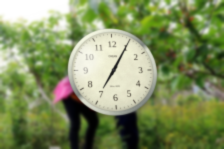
7:05
